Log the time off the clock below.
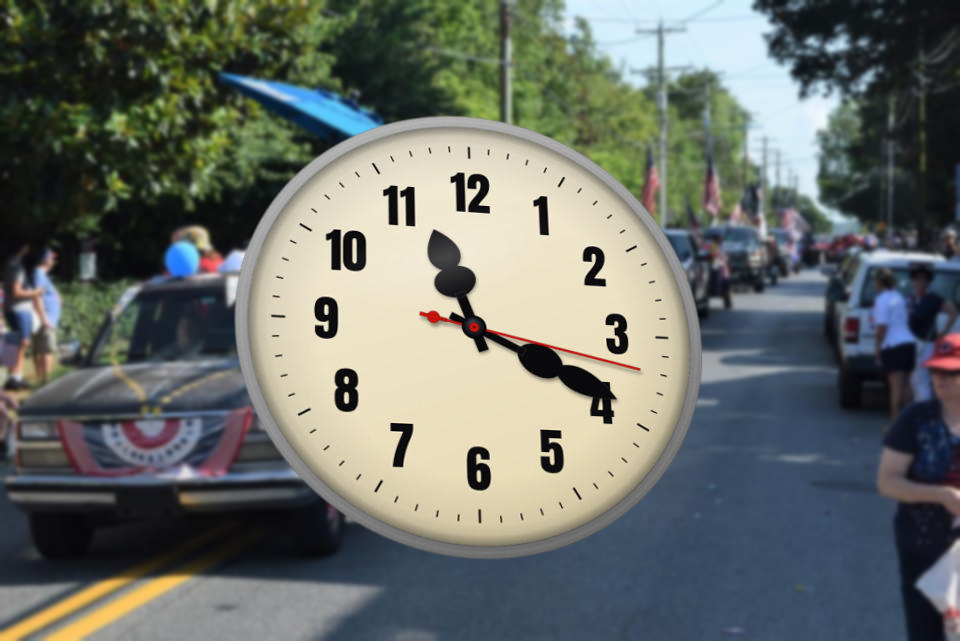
11:19:17
